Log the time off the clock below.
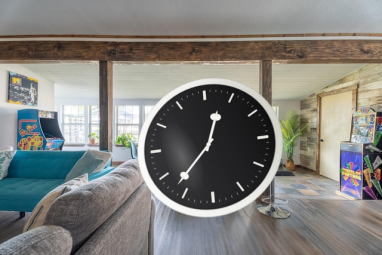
12:37
